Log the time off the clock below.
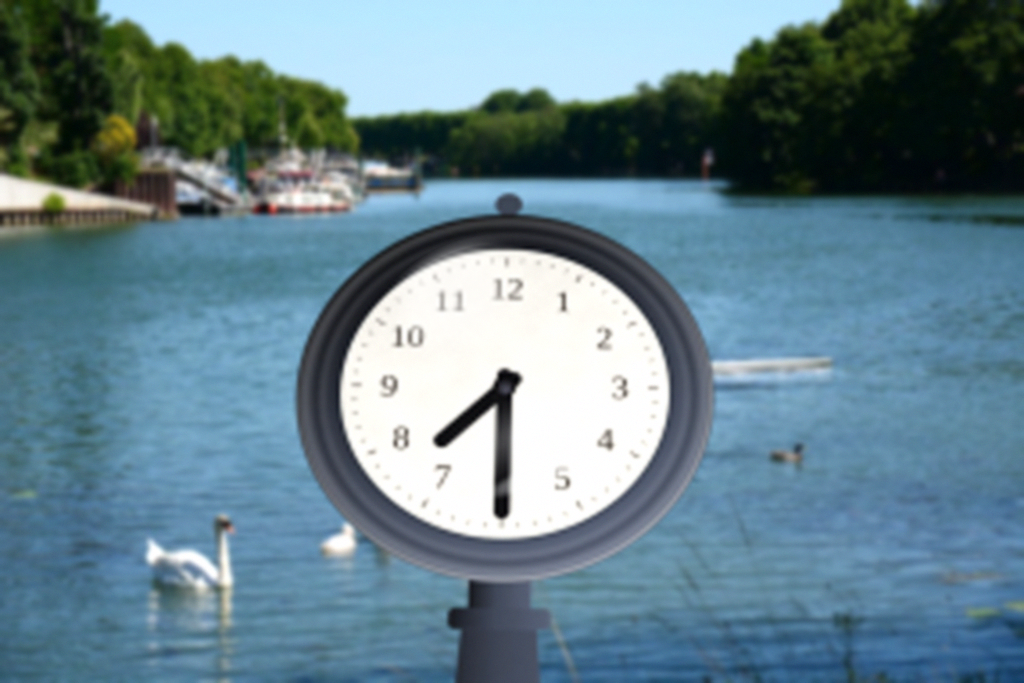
7:30
